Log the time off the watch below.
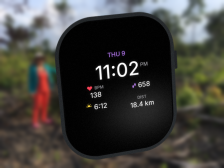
11:02
